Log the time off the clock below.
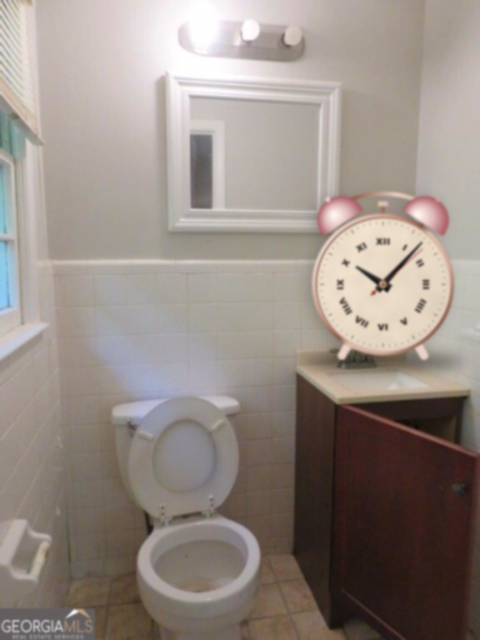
10:07:08
